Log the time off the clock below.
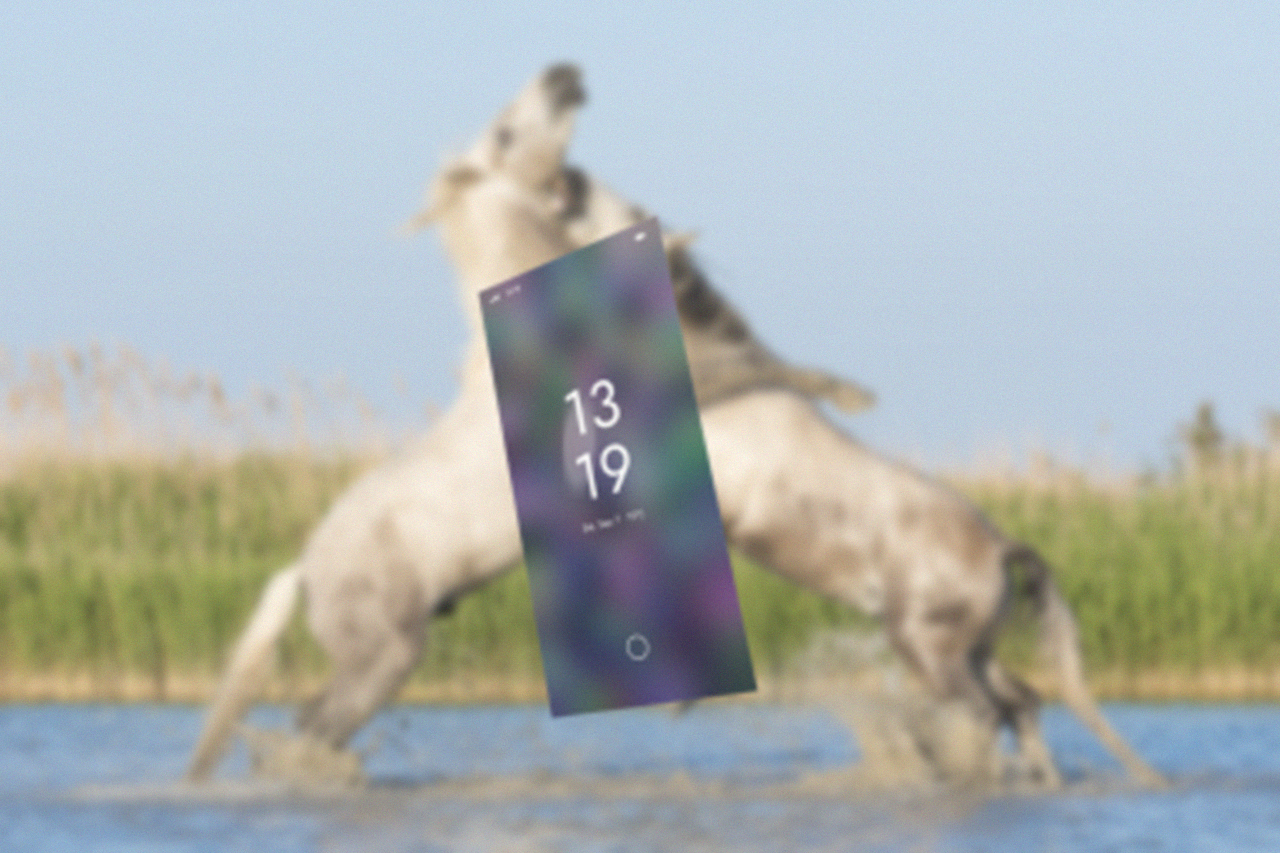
13:19
